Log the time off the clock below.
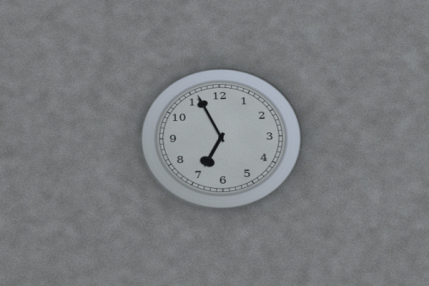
6:56
